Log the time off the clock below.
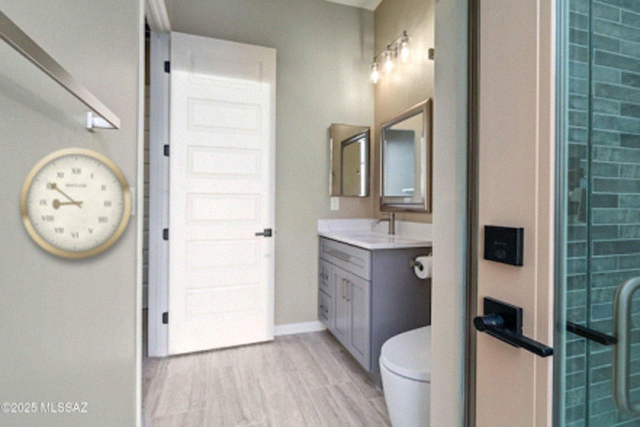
8:51
